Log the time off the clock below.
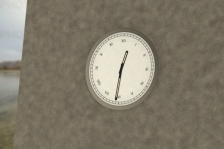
12:31
